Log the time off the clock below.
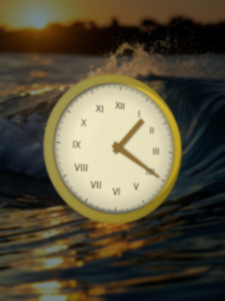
1:20
